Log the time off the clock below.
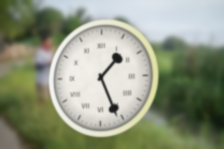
1:26
